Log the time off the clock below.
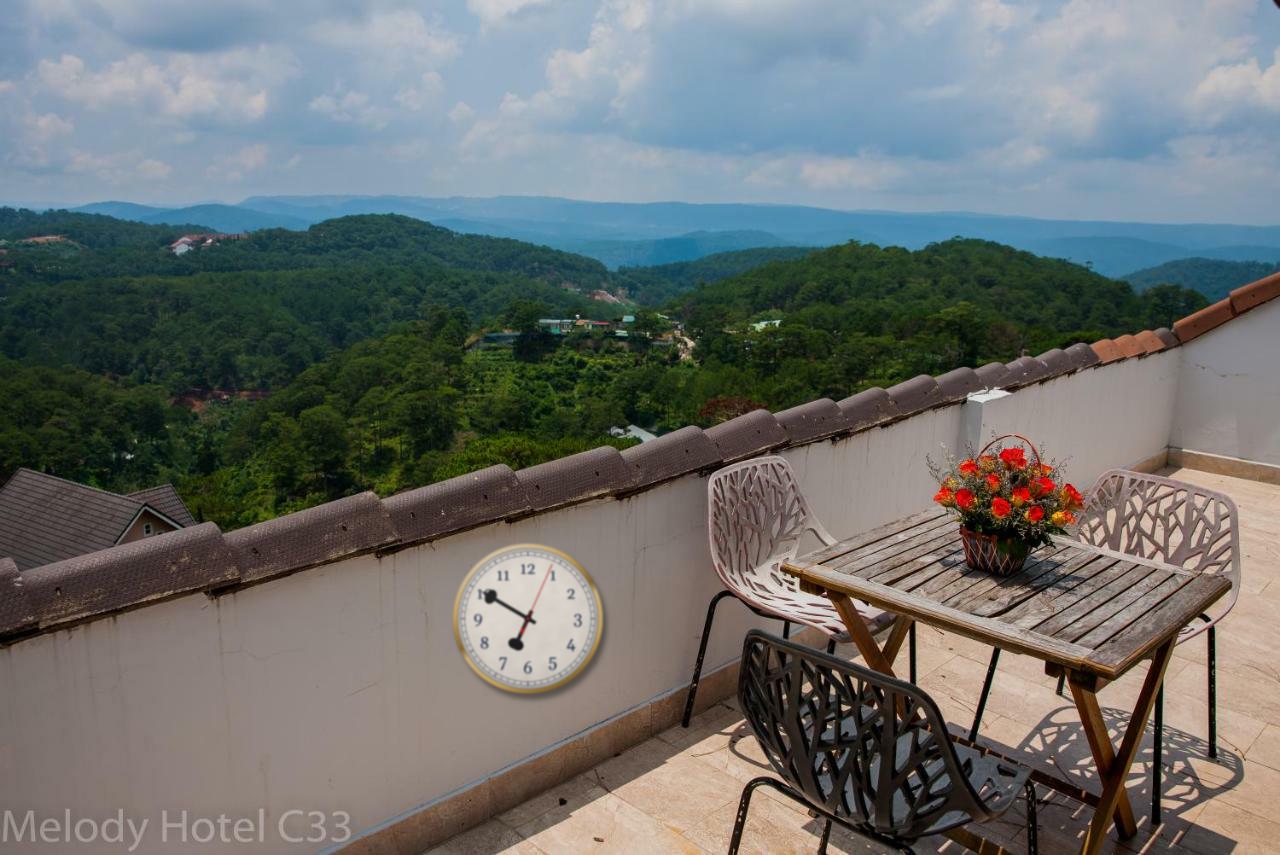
6:50:04
